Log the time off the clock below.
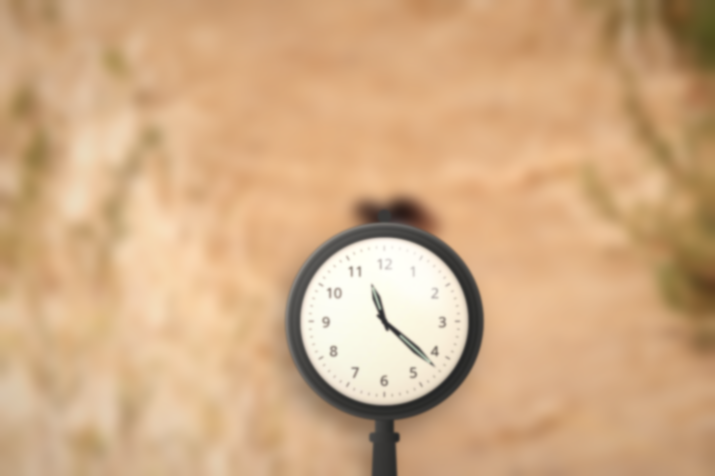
11:22
